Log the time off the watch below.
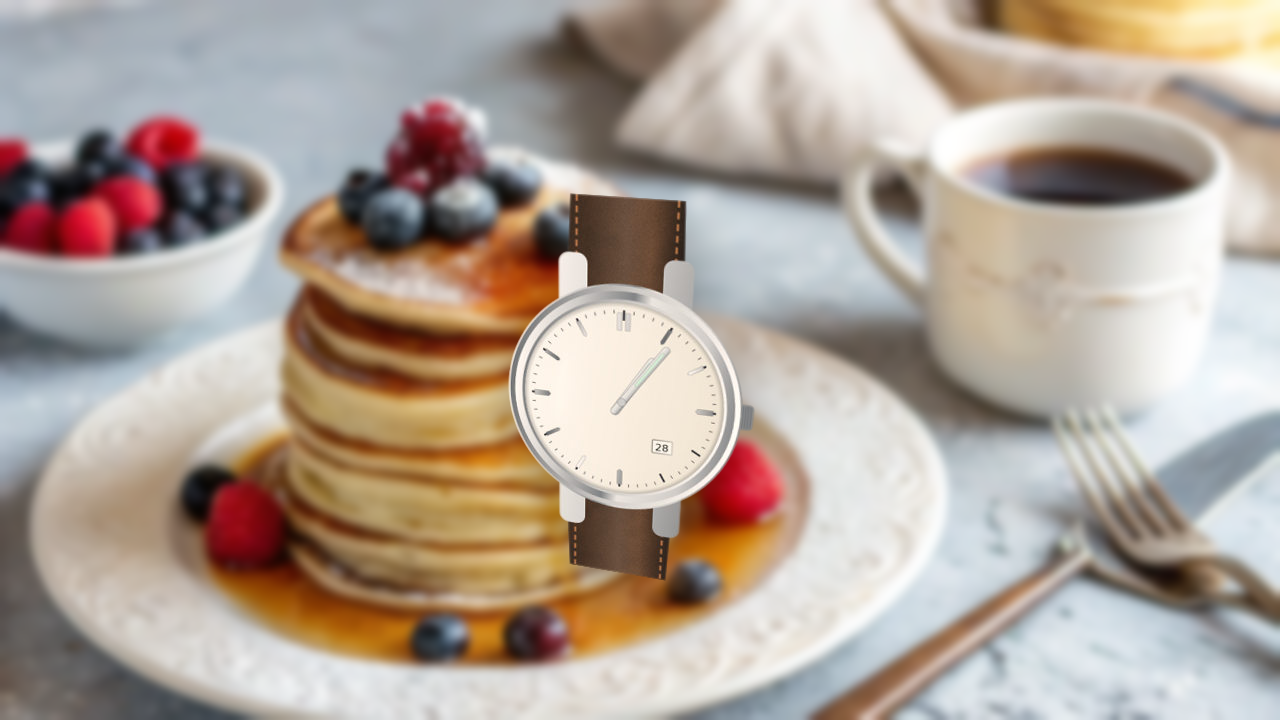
1:06
